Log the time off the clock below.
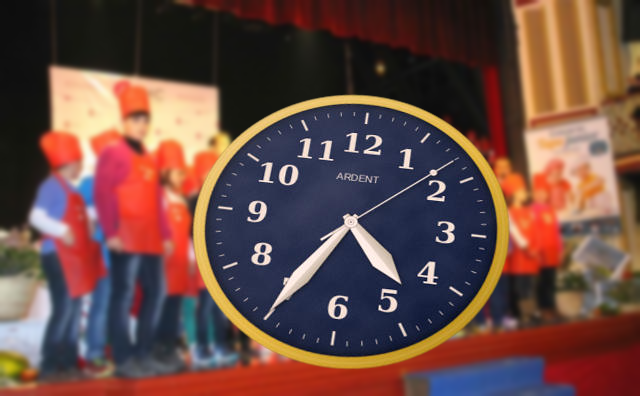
4:35:08
